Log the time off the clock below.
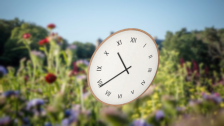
10:39
